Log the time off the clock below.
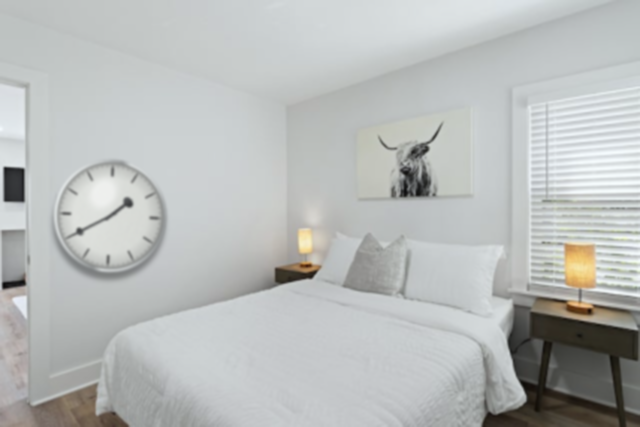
1:40
